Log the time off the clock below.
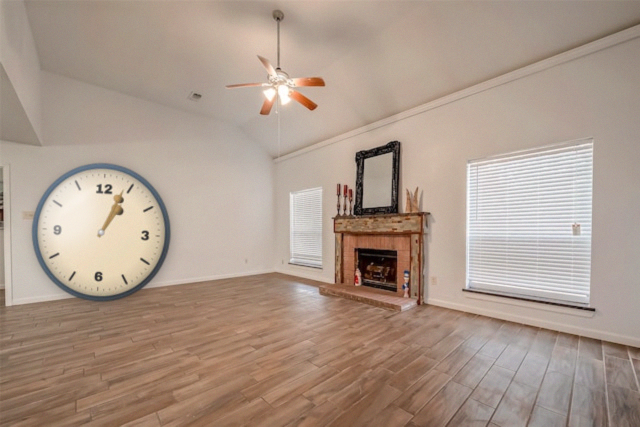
1:04
